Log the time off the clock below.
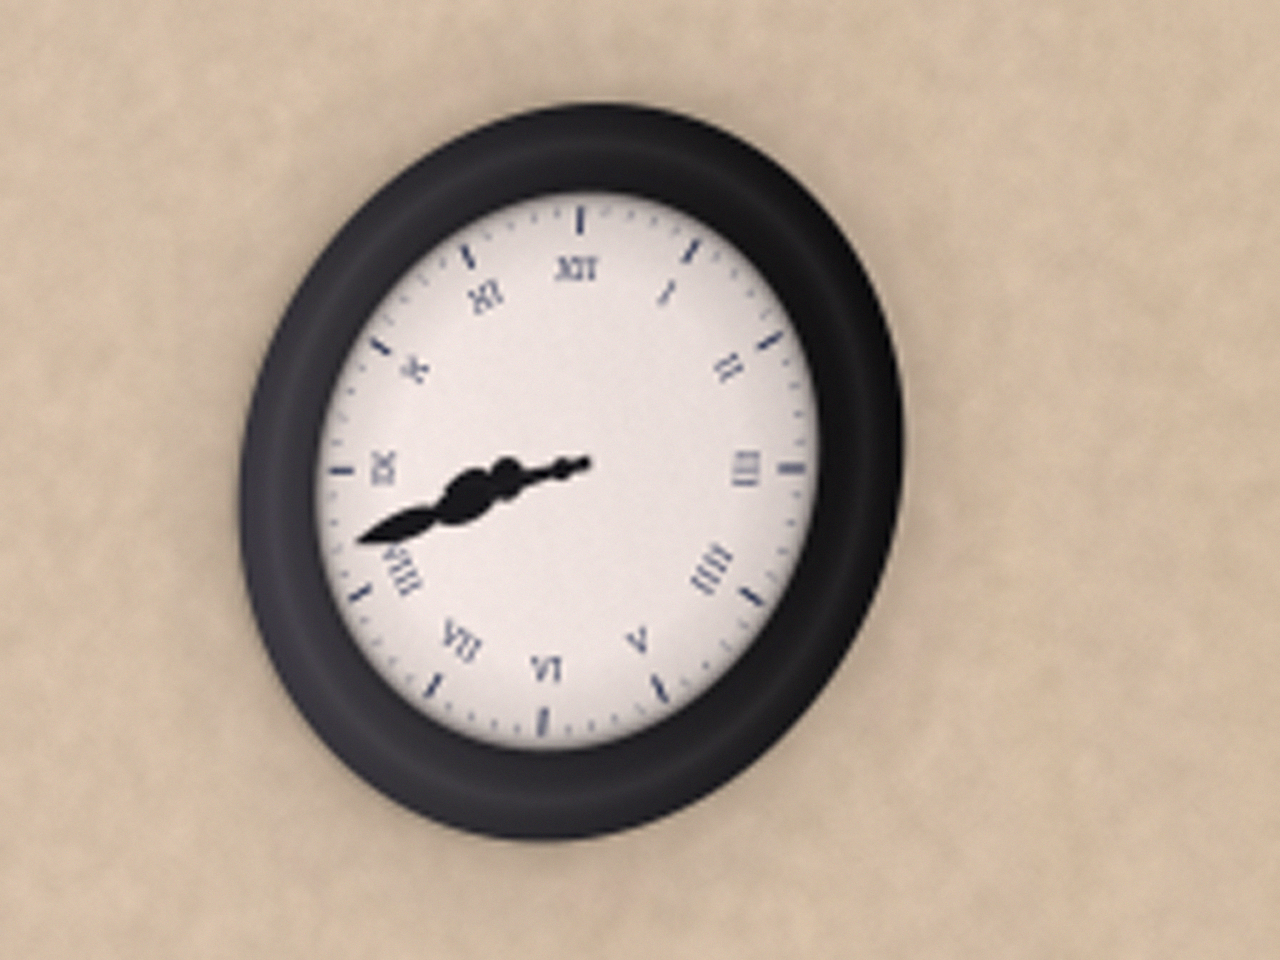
8:42
